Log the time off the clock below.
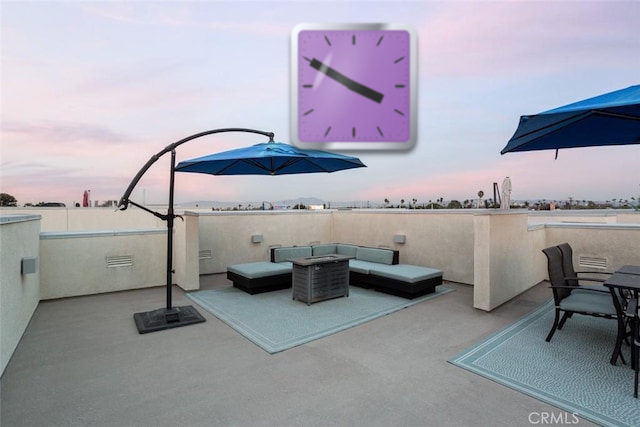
3:50
